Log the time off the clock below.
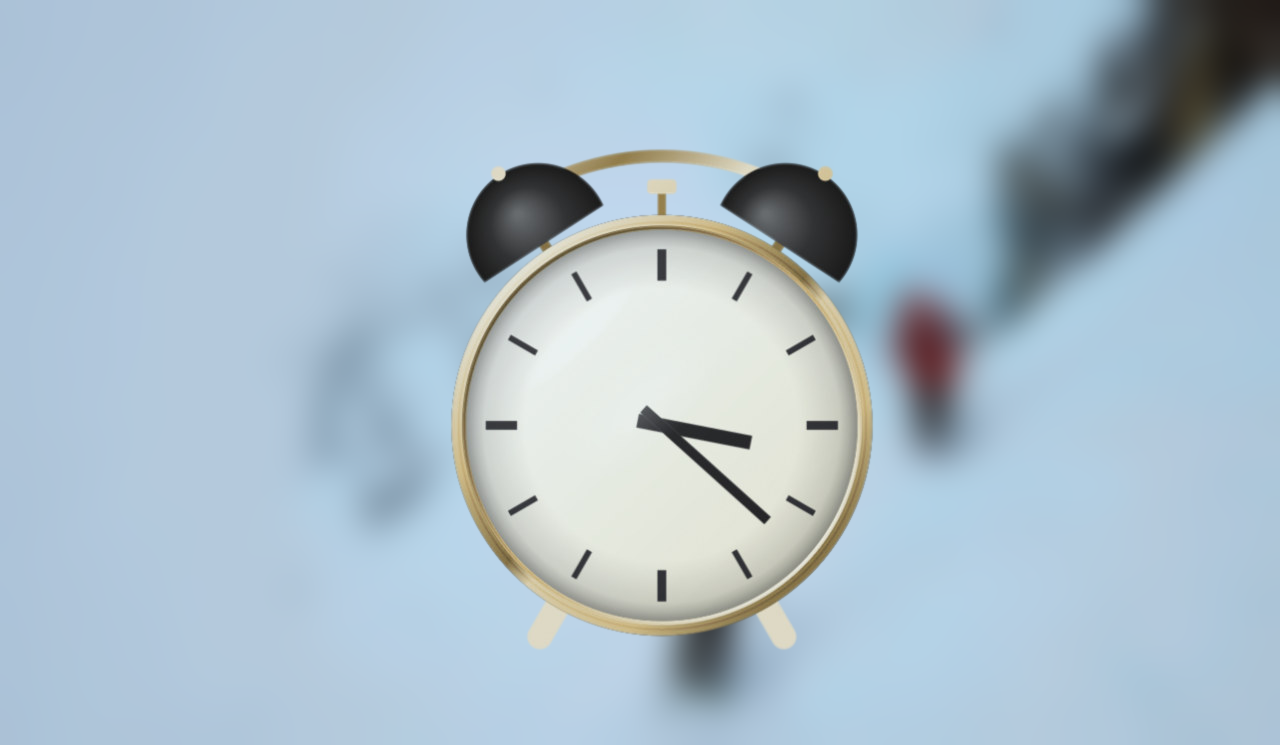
3:22
